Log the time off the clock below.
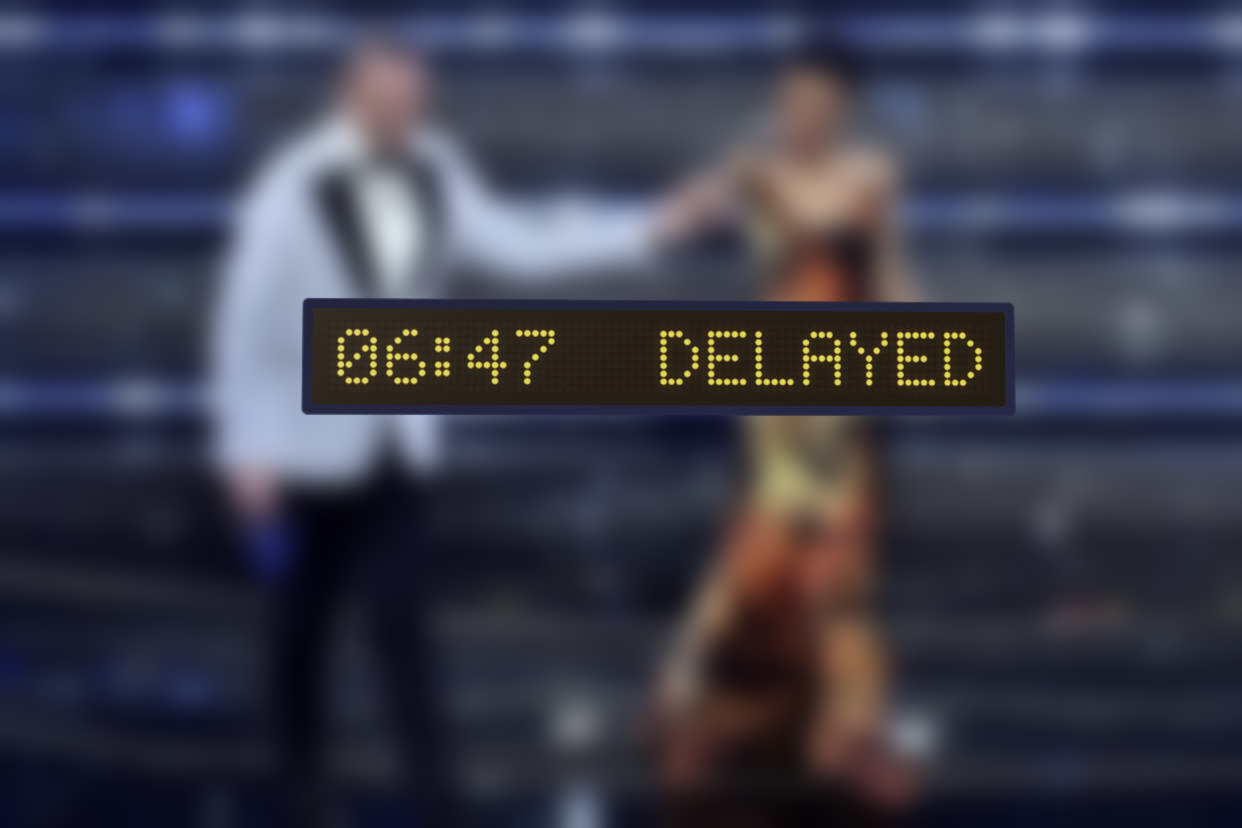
6:47
